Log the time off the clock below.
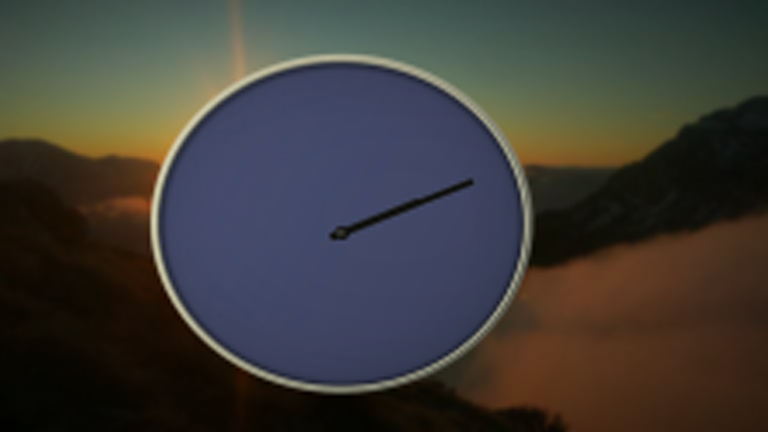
2:11
